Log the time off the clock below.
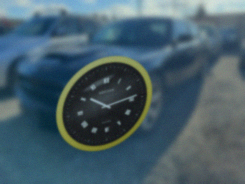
10:14
